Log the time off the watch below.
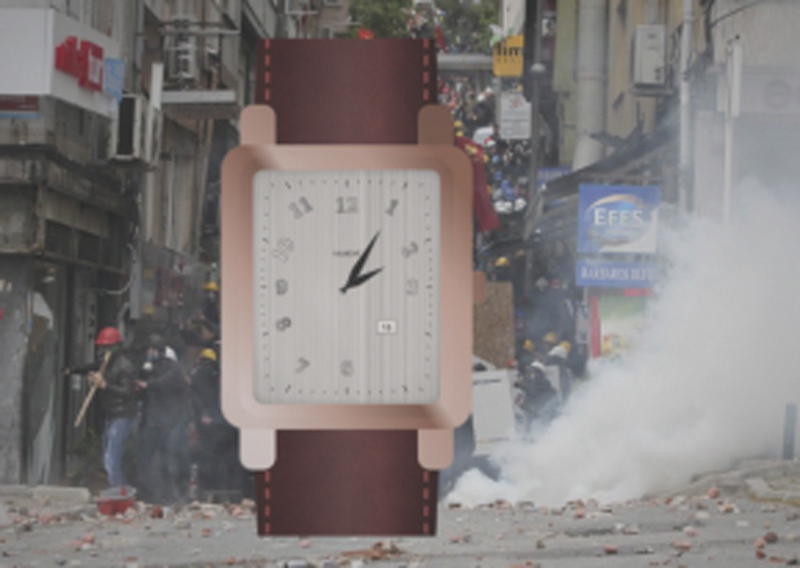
2:05
